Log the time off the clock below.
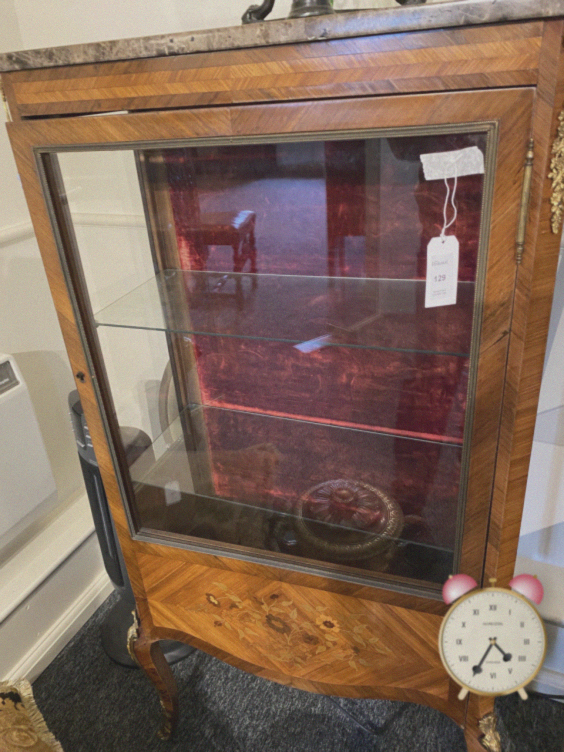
4:35
